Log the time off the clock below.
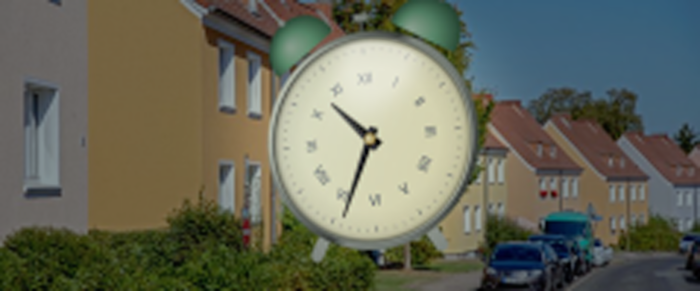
10:34
